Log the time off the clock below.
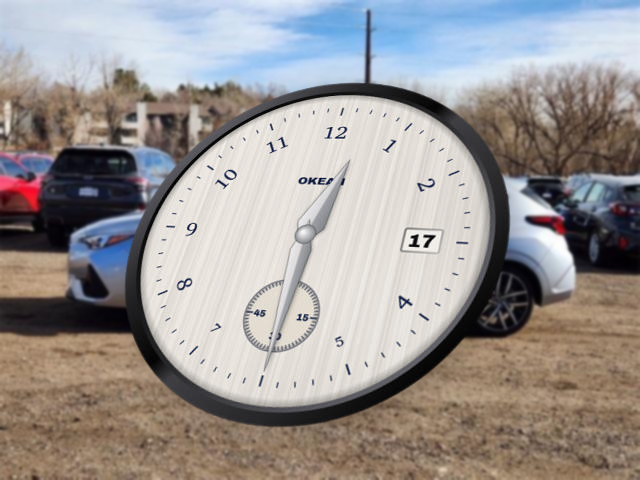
12:30:00
